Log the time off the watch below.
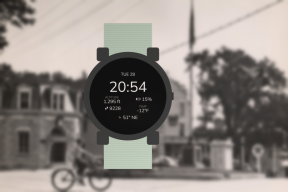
20:54
